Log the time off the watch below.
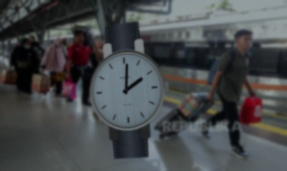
2:01
